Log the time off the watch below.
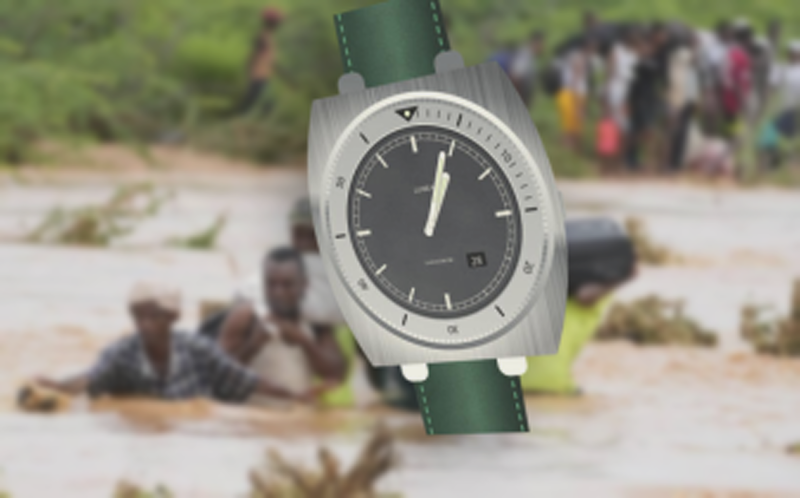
1:04
